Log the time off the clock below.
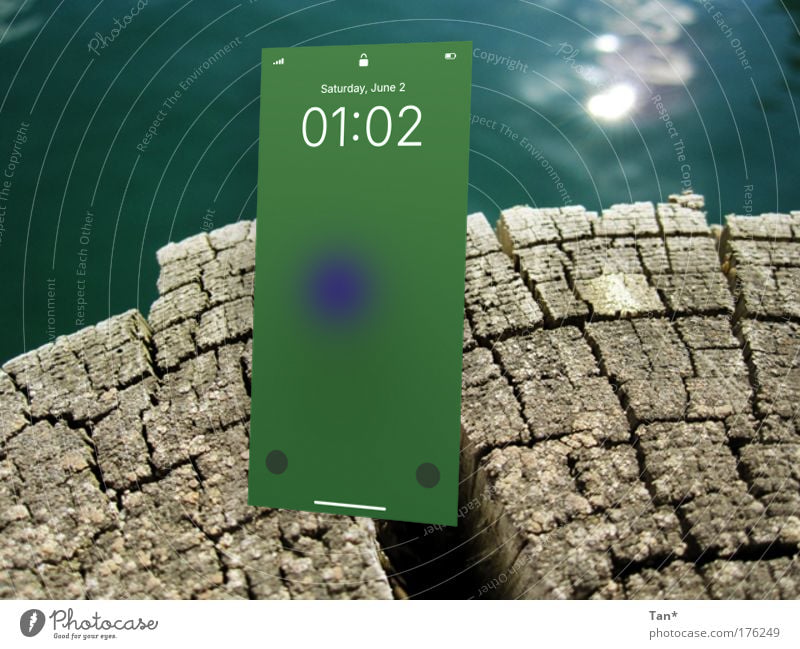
1:02
